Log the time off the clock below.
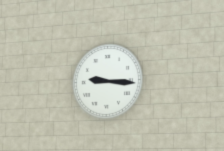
9:16
